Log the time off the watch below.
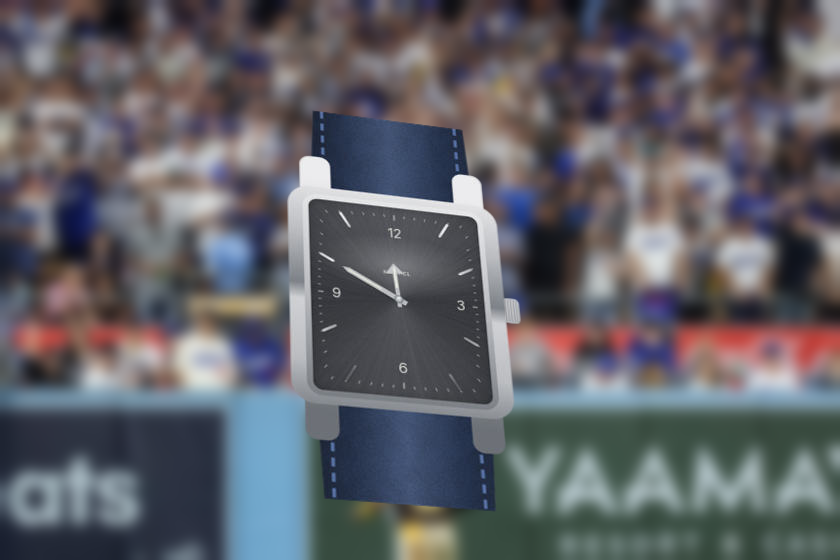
11:50
